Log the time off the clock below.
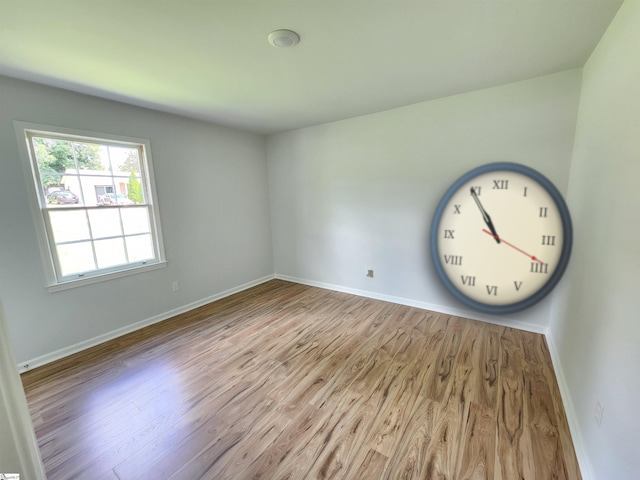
10:54:19
